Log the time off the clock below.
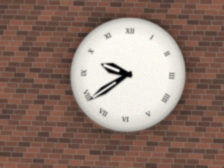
9:39
